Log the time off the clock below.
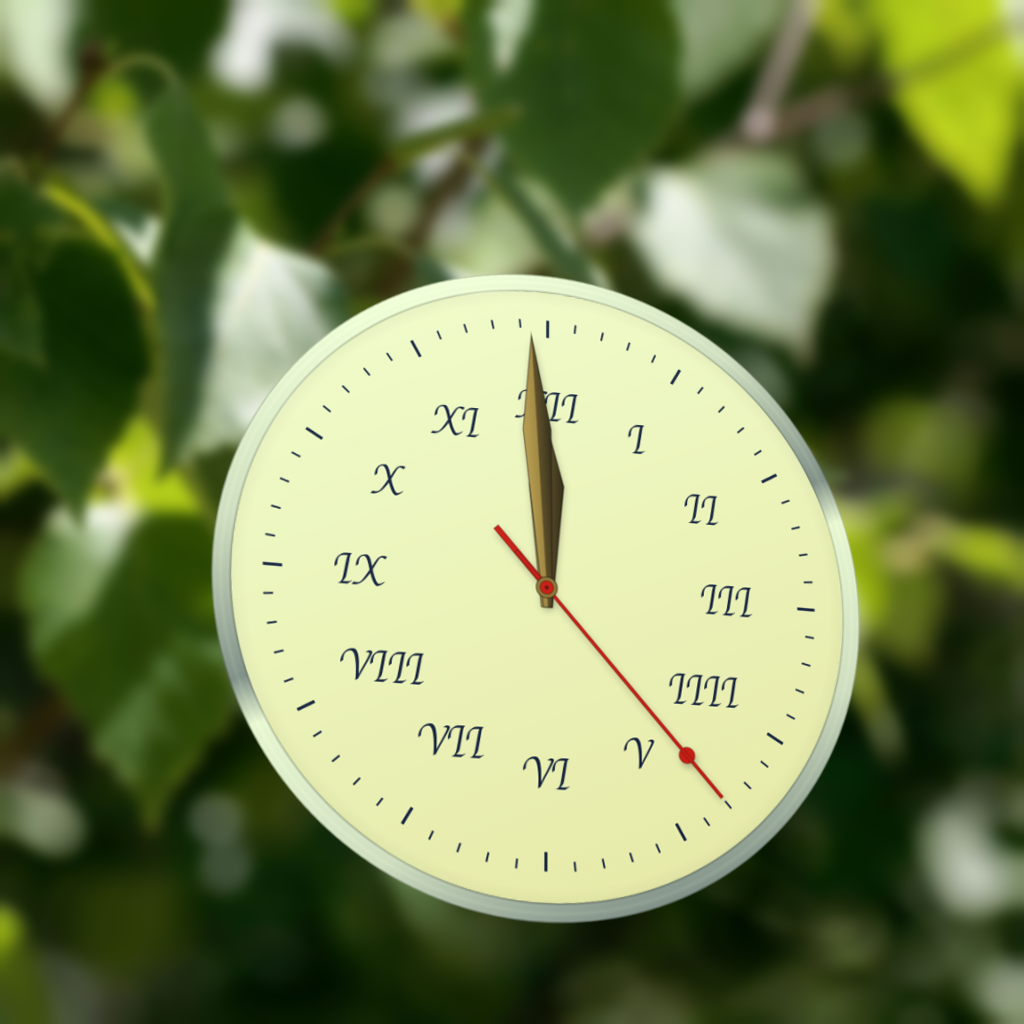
11:59:23
